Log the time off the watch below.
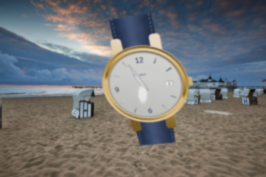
10:56
